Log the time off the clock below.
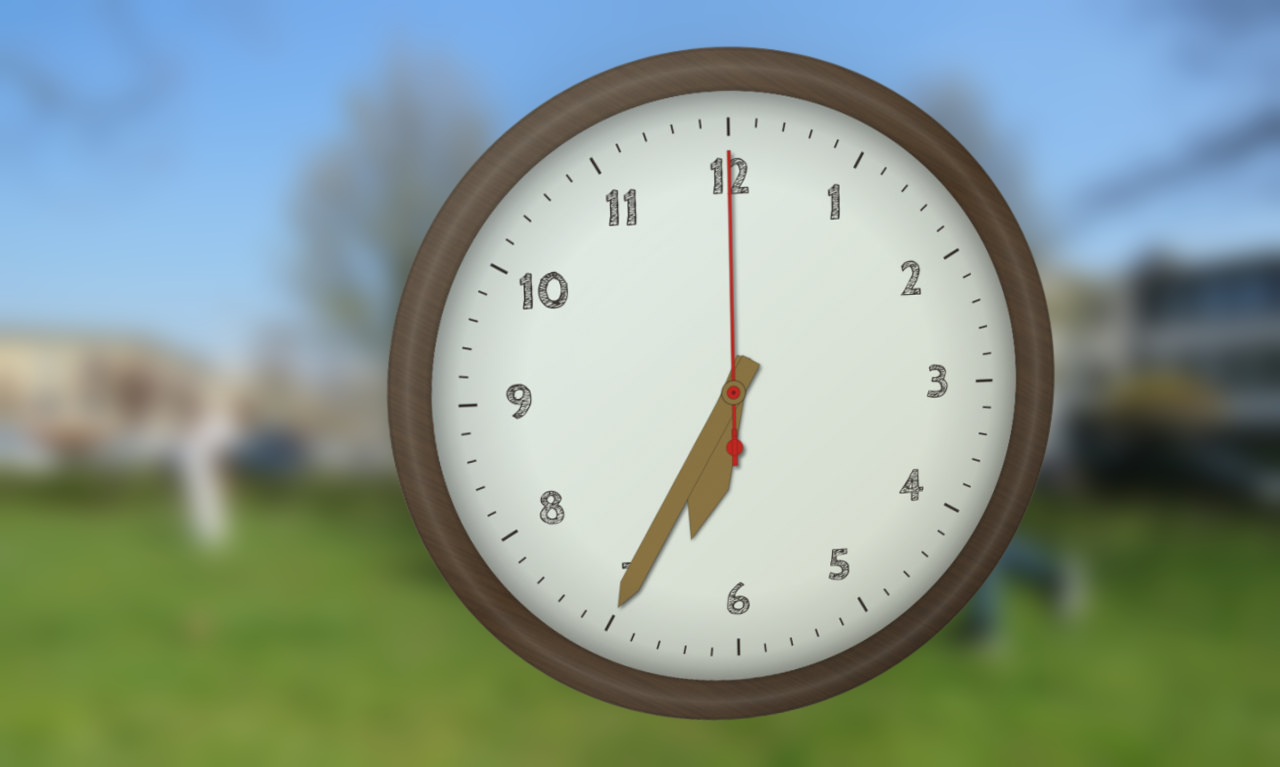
6:35:00
